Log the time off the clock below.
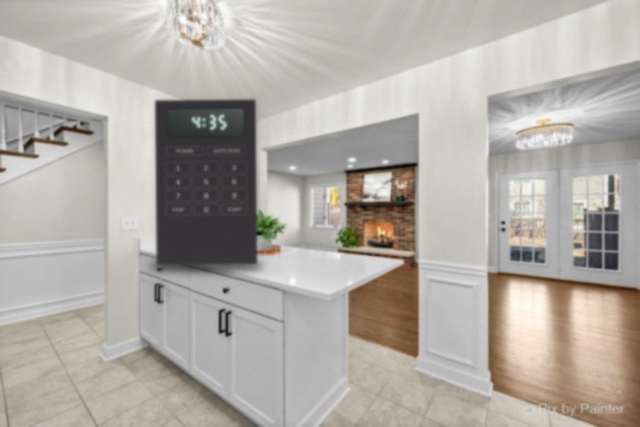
4:35
